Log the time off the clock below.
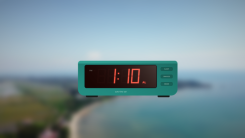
1:10
